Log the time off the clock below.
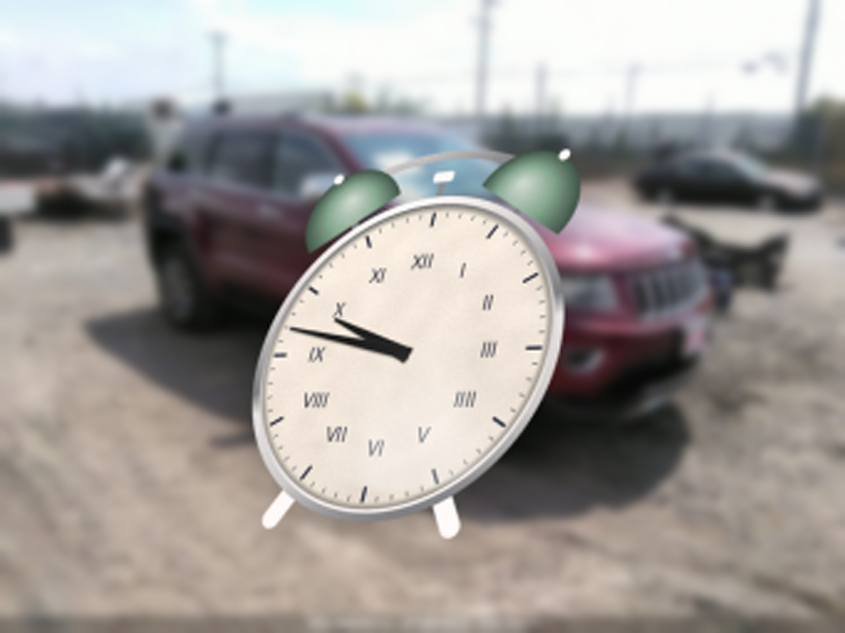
9:47
